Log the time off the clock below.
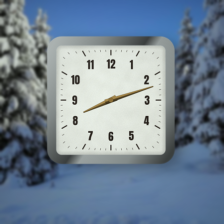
8:12
